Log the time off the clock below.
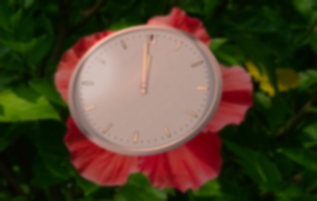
11:59
